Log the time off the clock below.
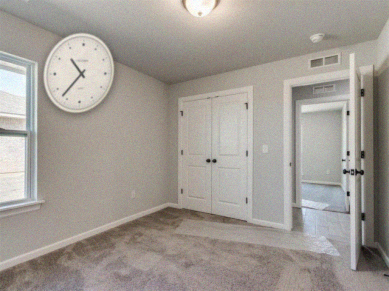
10:37
